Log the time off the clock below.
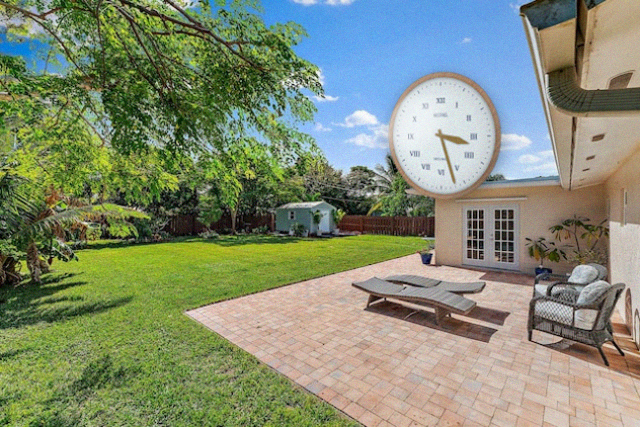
3:27
